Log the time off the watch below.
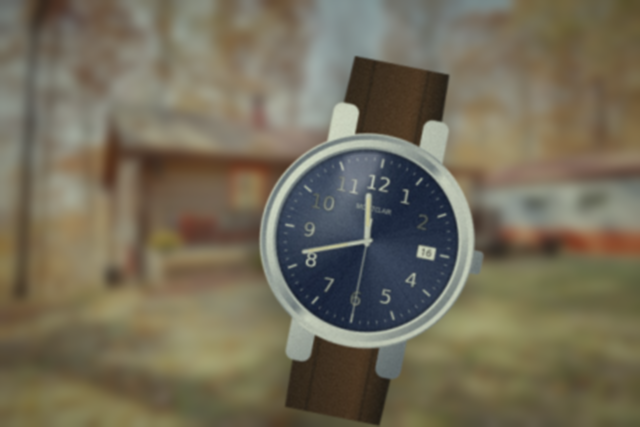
11:41:30
